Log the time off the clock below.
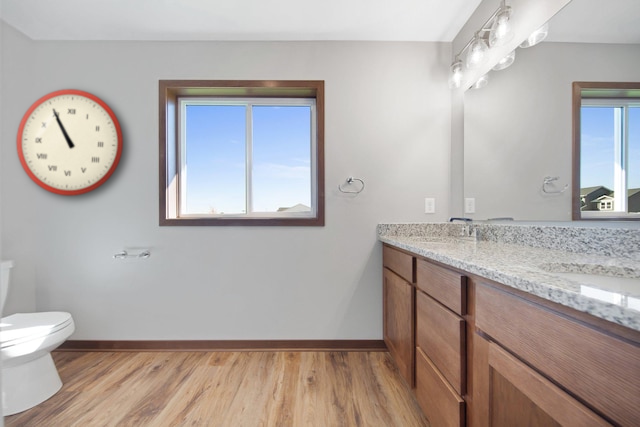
10:55
